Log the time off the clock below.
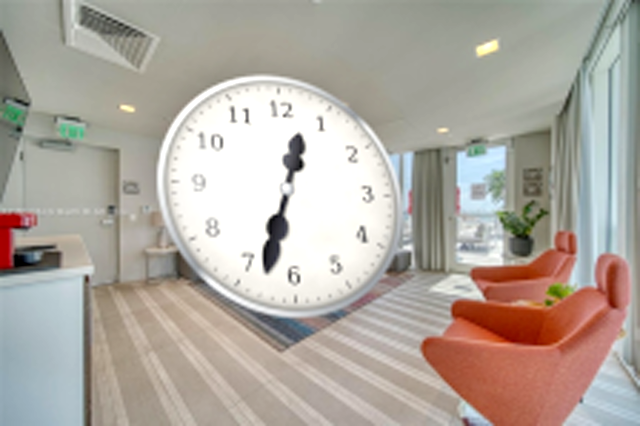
12:33
